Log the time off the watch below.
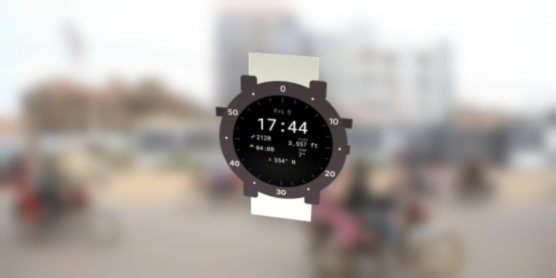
17:44
